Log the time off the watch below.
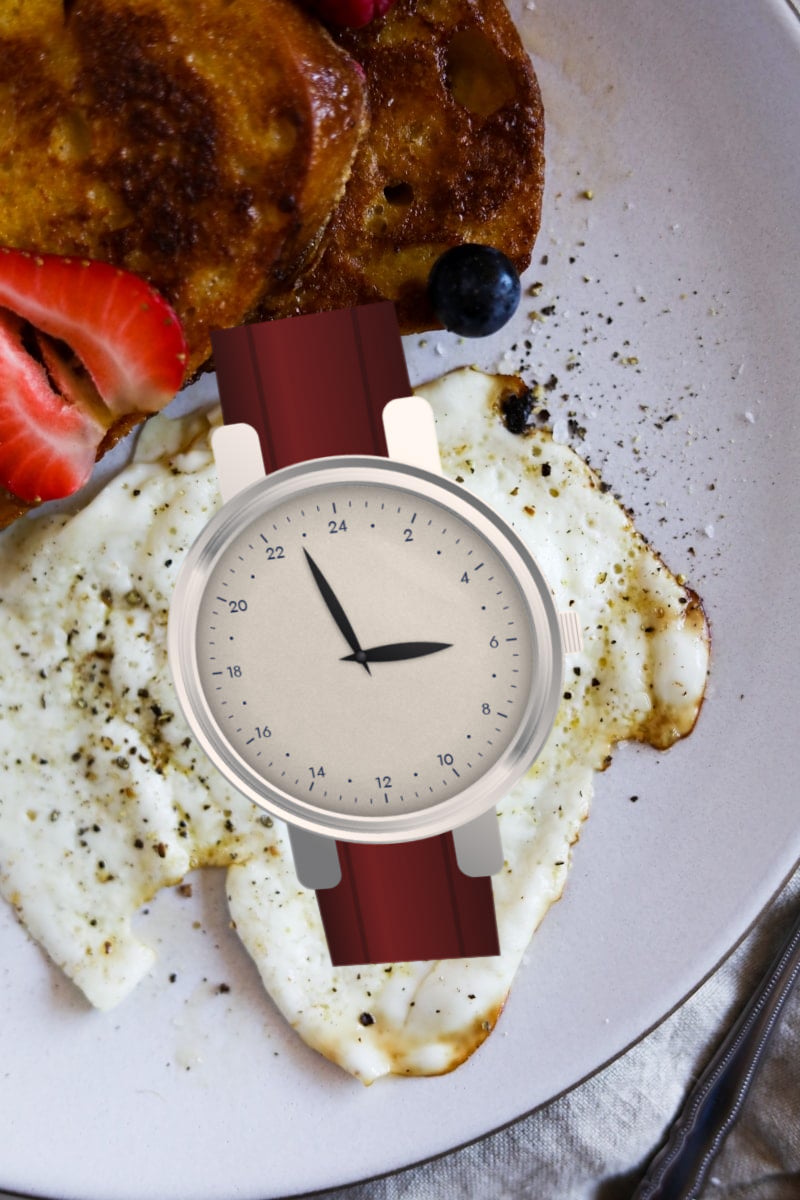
5:57
